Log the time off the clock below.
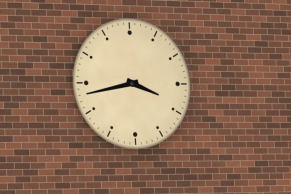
3:43
